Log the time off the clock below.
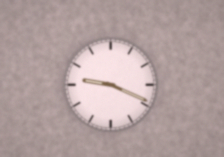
9:19
